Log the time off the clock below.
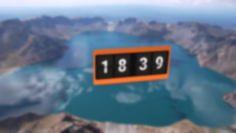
18:39
